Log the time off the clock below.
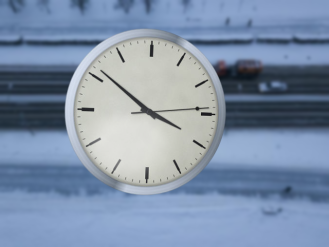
3:51:14
